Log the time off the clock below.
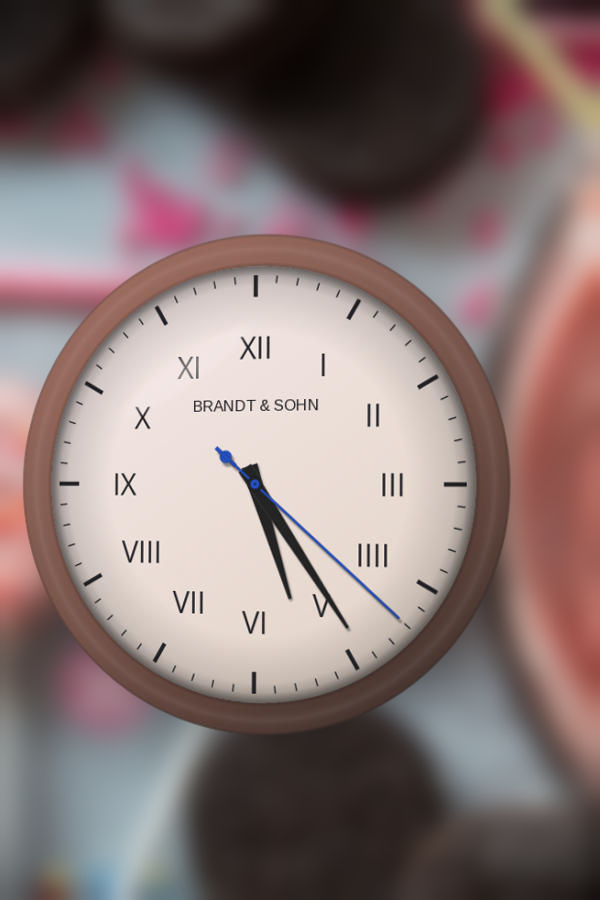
5:24:22
